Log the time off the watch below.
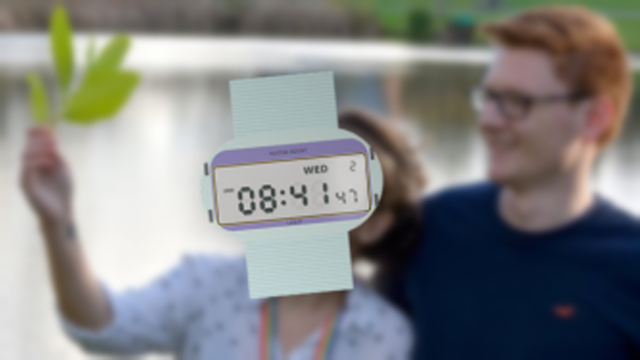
8:41:47
